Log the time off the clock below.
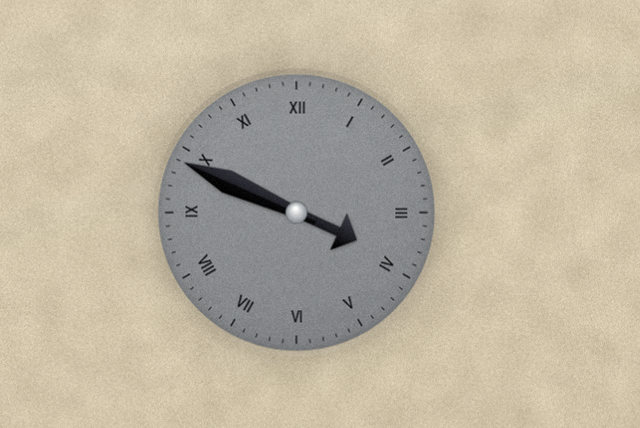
3:49
